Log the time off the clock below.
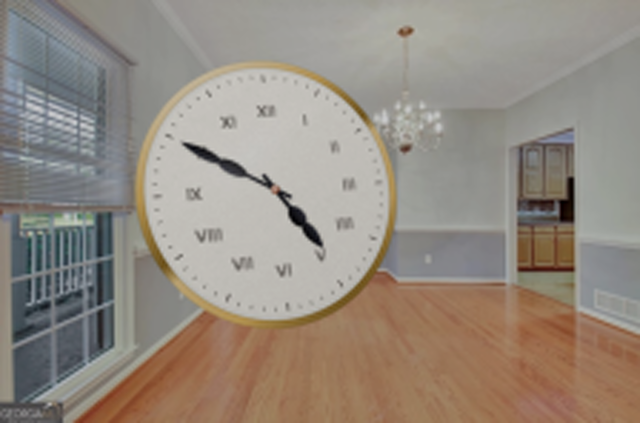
4:50
